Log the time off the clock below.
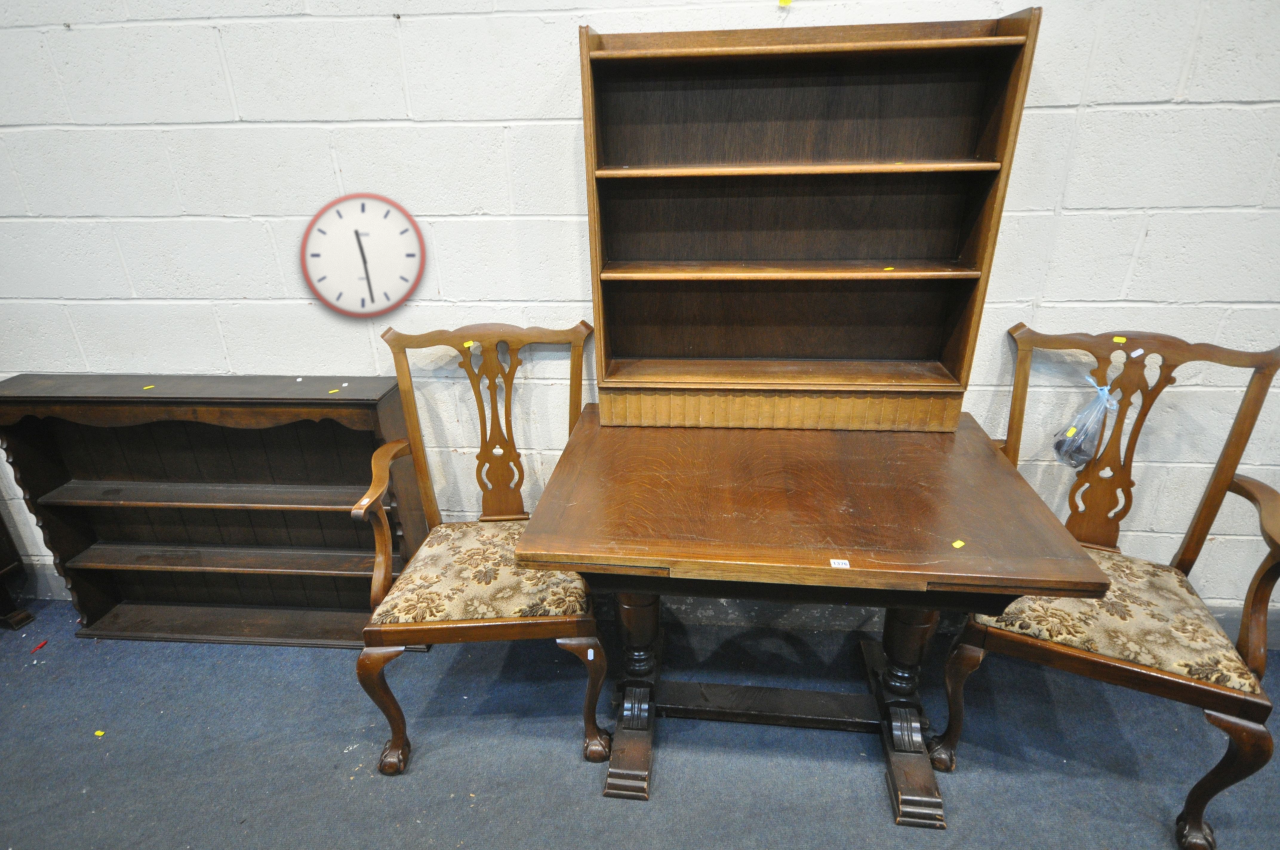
11:28
